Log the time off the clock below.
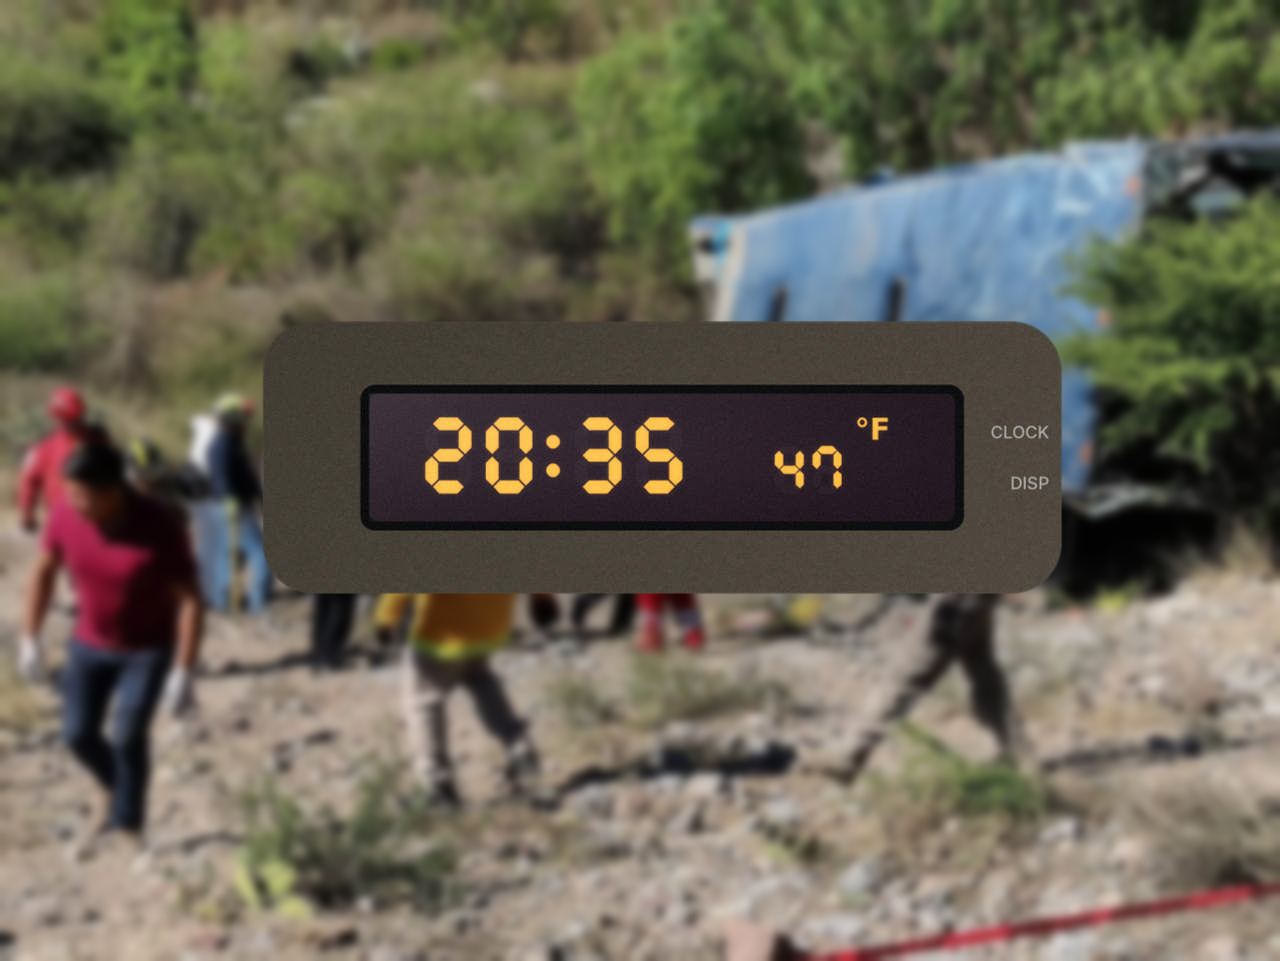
20:35
